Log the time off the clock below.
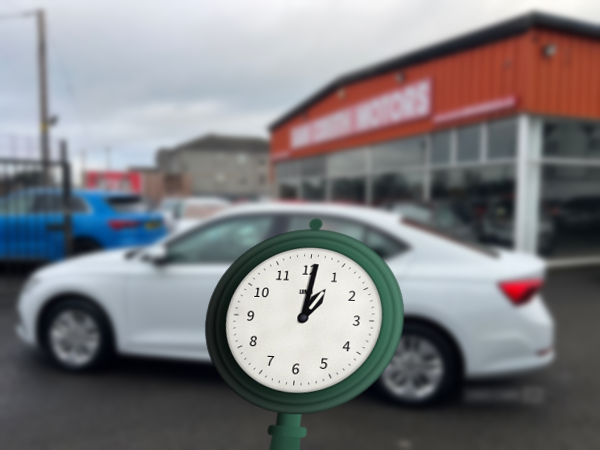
1:01
